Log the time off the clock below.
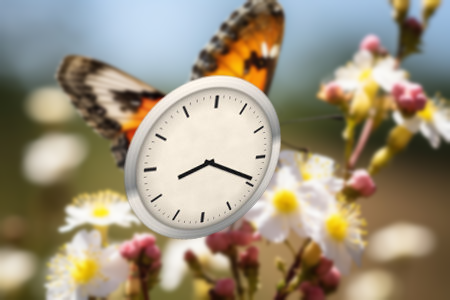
8:19
